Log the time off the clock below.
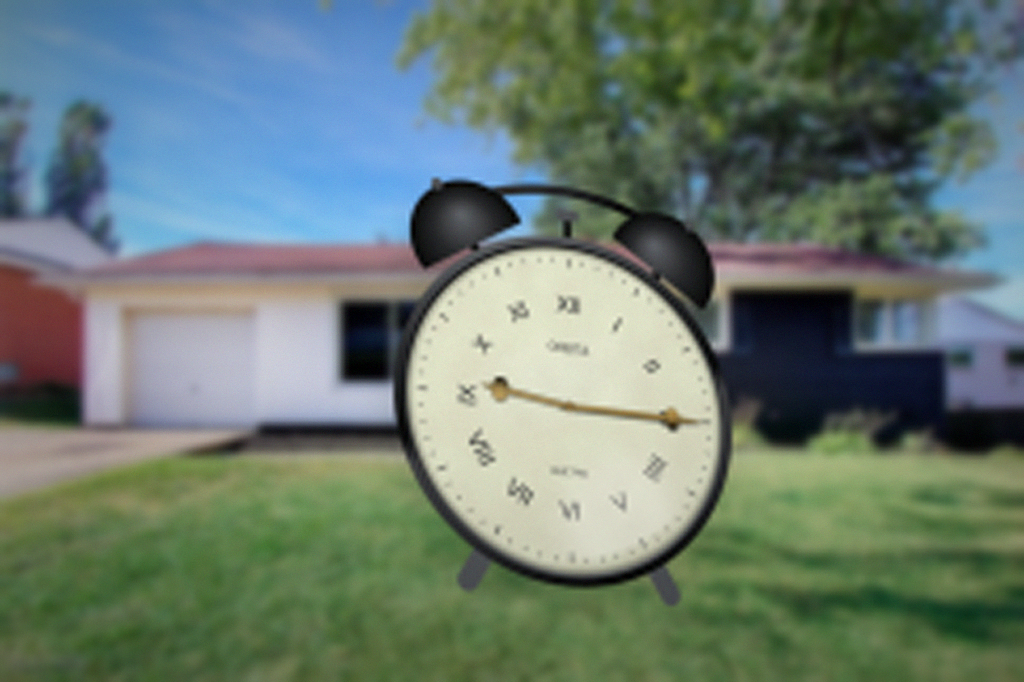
9:15
